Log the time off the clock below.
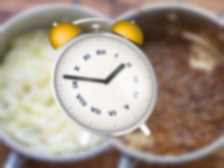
1:47
